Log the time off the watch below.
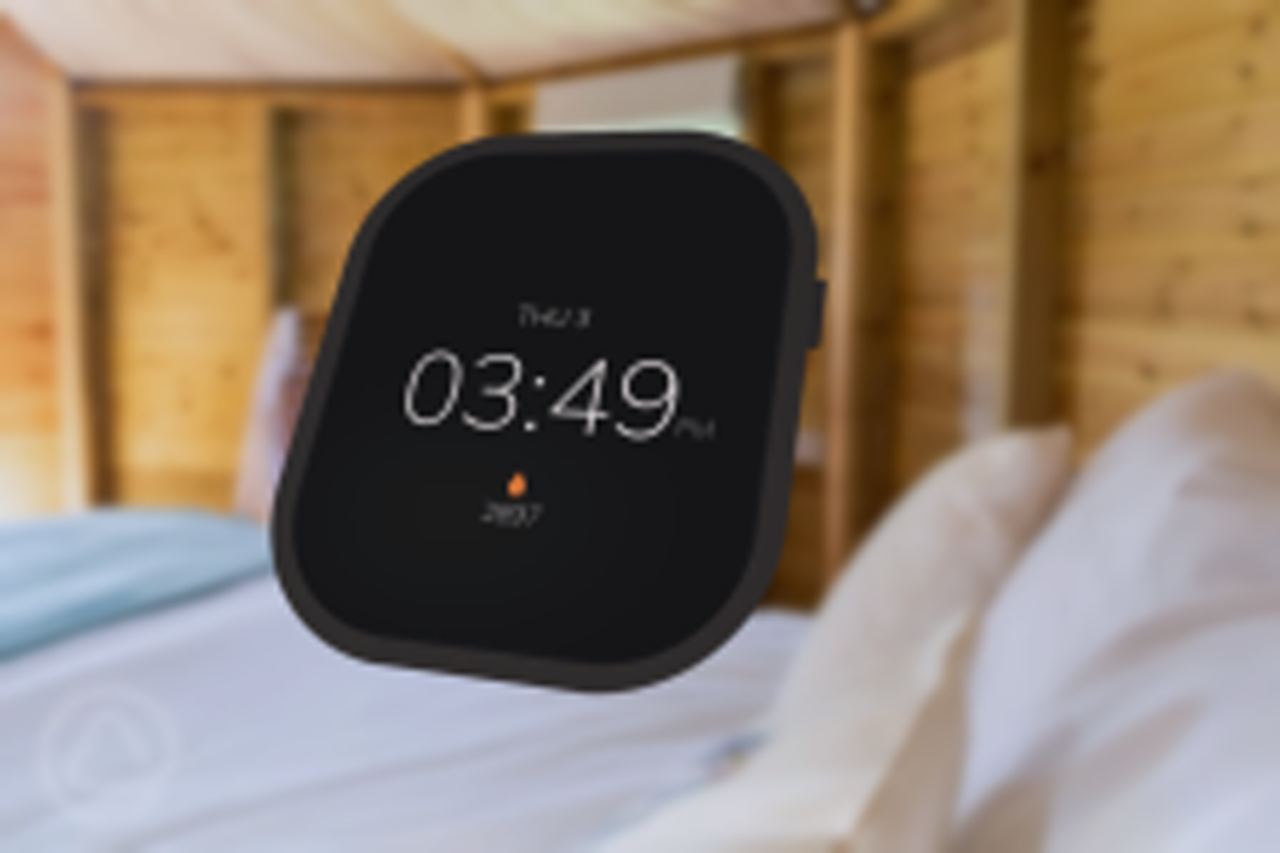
3:49
